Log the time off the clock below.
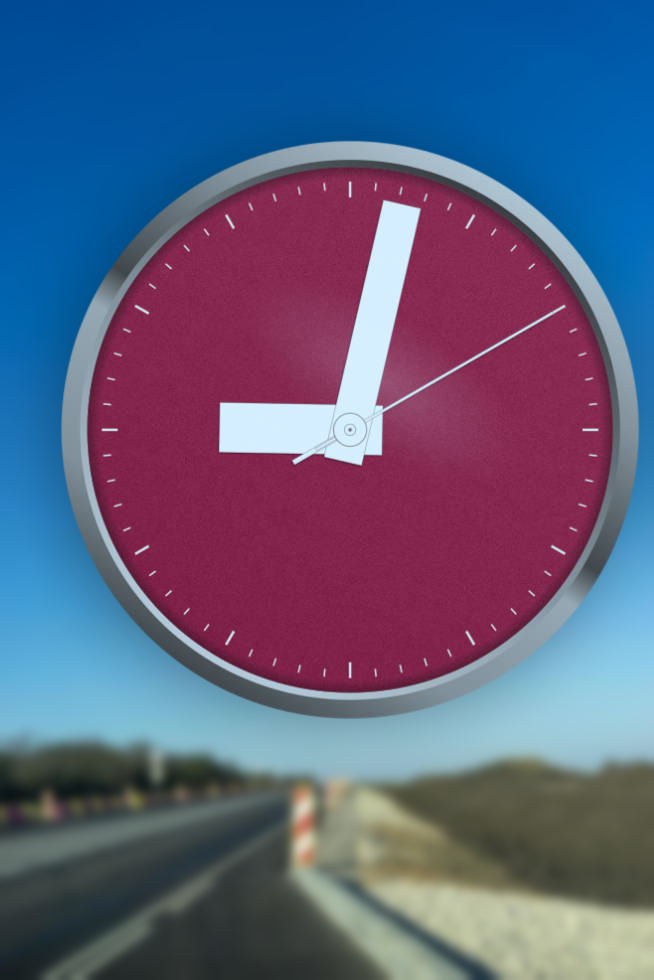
9:02:10
